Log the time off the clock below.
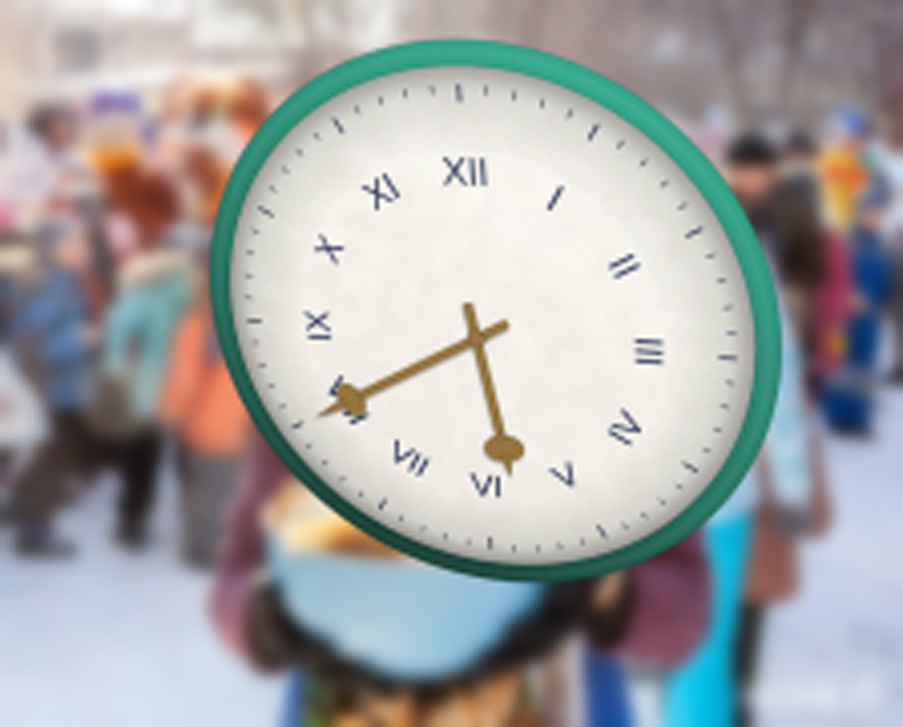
5:40
